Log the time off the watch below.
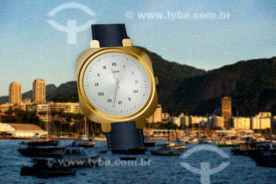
11:33
